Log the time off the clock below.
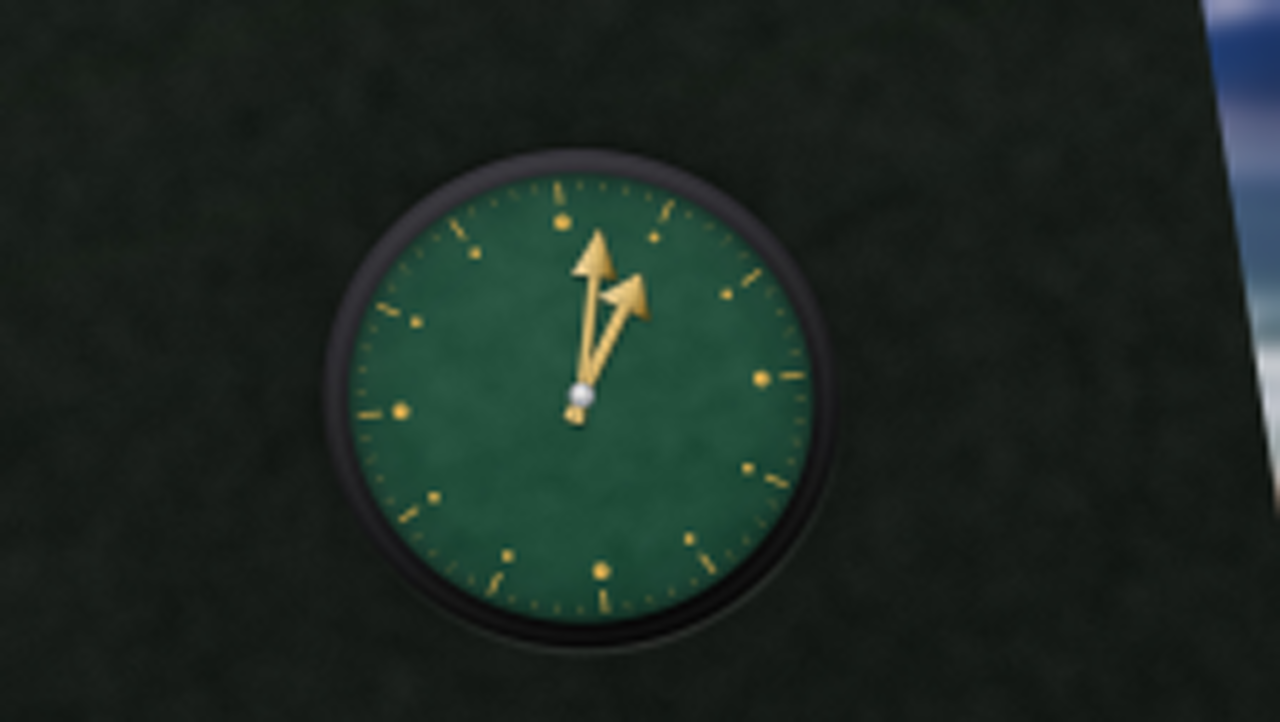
1:02
